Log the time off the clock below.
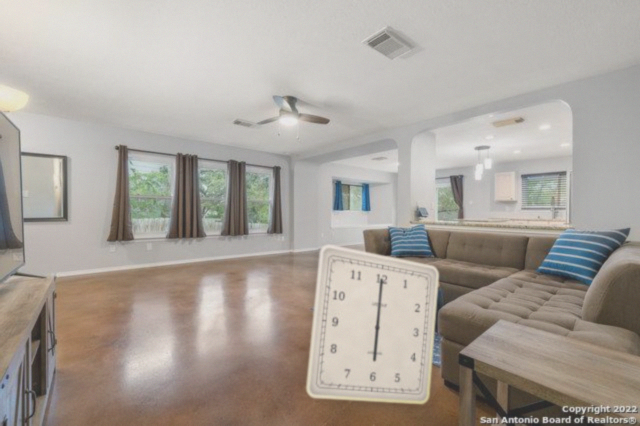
6:00
